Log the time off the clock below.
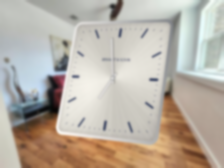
6:58
